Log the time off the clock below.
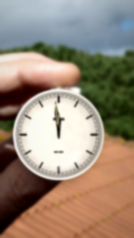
11:59
